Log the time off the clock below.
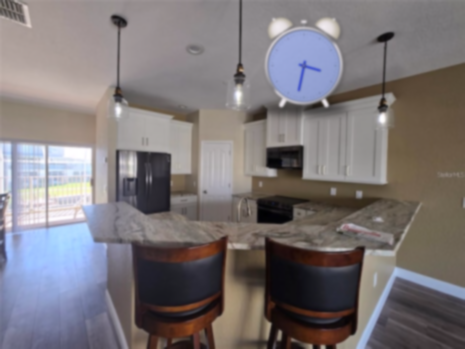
3:32
